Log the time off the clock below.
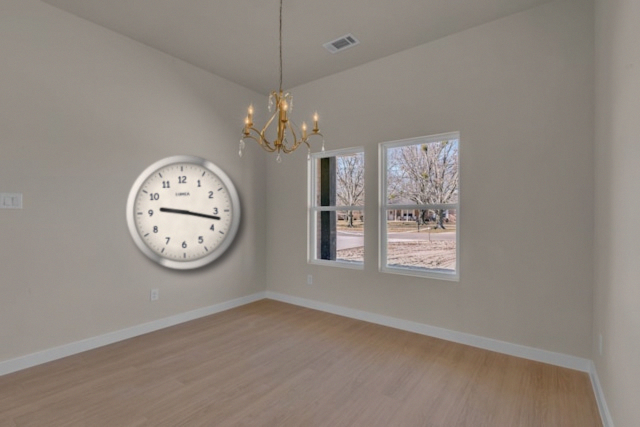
9:17
